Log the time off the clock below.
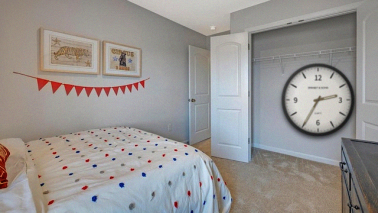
2:35
